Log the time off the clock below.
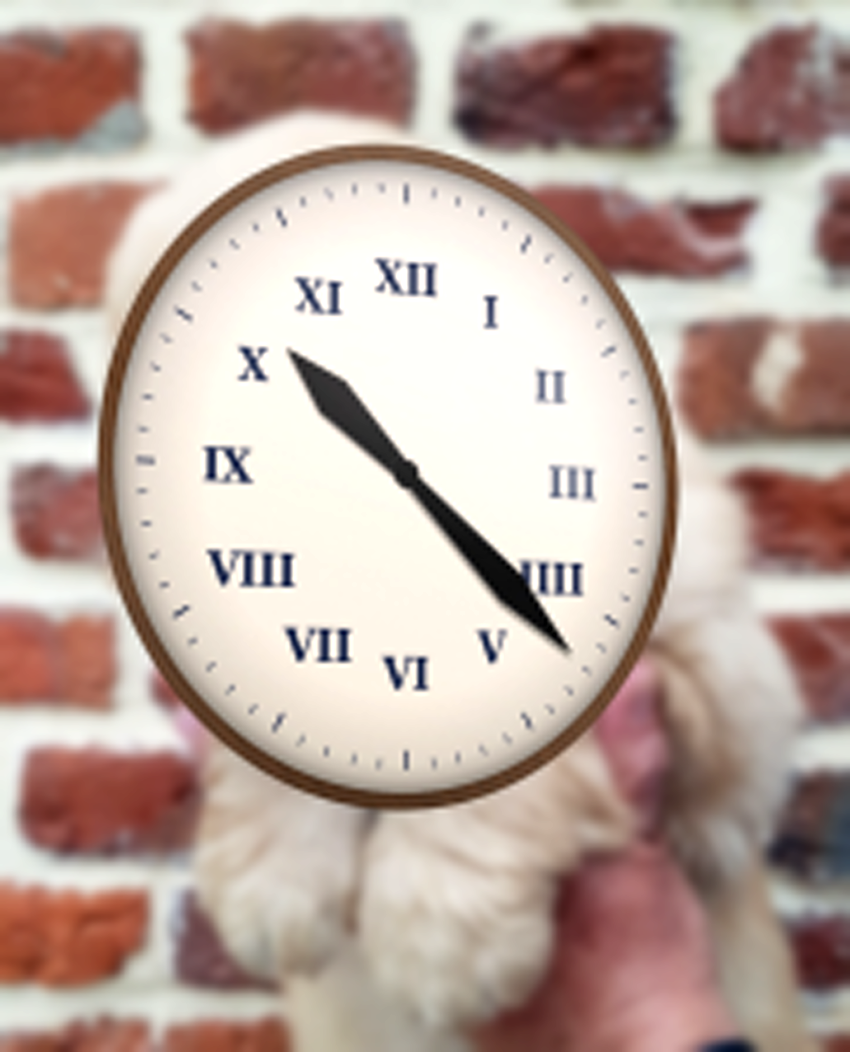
10:22
